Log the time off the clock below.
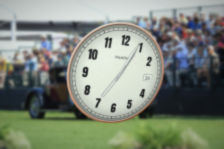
7:04
